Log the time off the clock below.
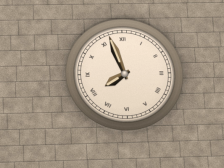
7:57
